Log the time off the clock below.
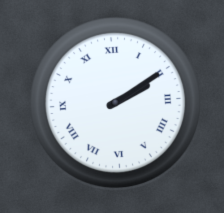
2:10
